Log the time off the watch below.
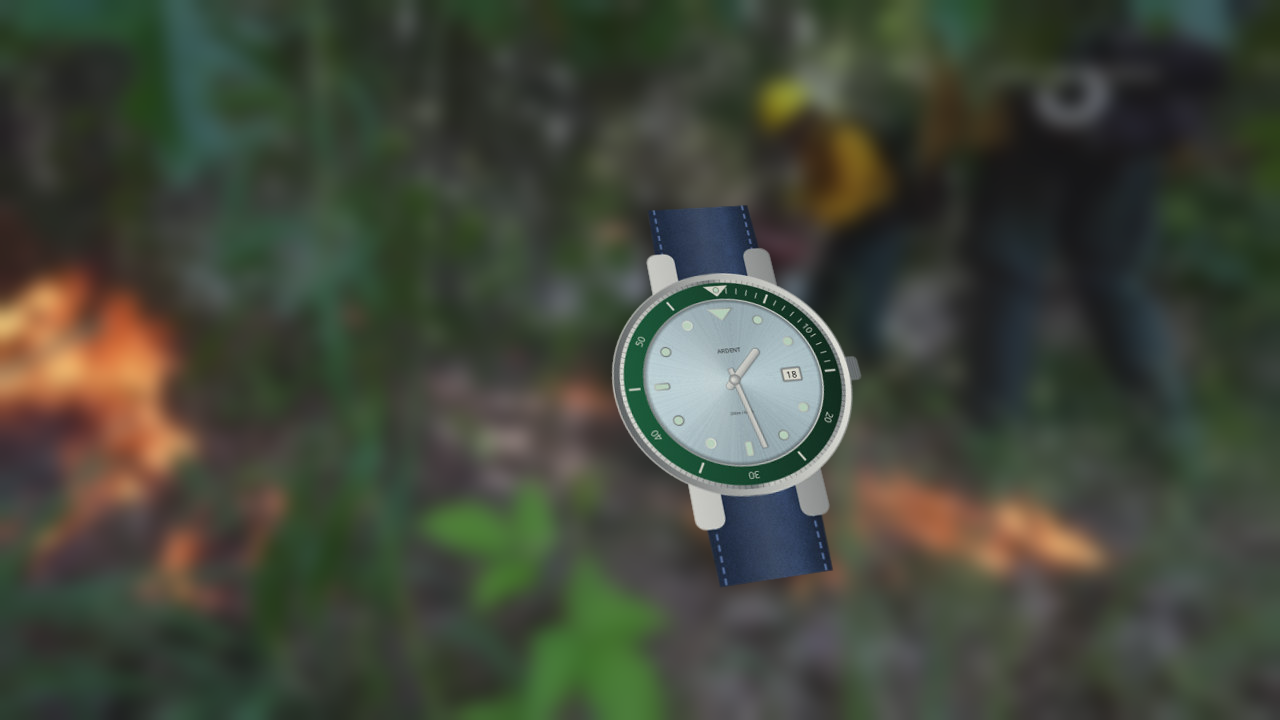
1:28
